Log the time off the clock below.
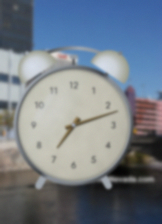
7:12
